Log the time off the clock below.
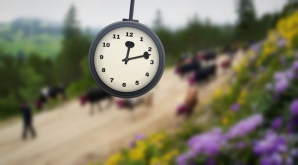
12:12
